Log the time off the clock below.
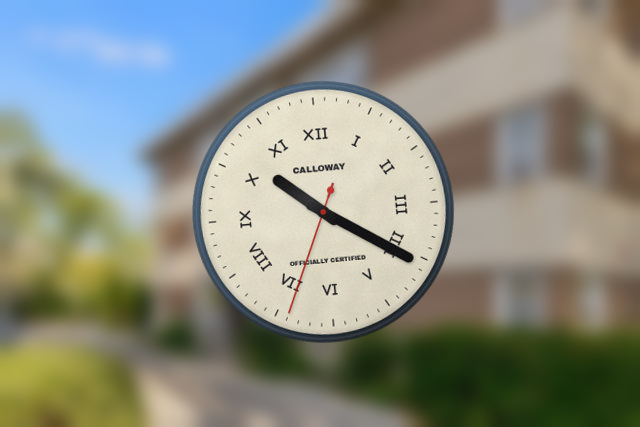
10:20:34
